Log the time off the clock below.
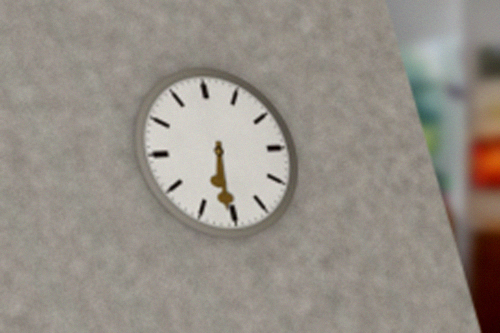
6:31
